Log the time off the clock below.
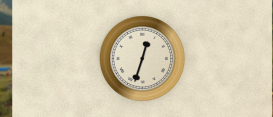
12:33
